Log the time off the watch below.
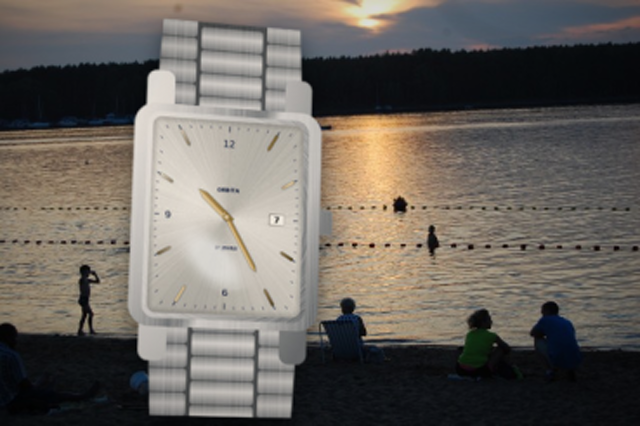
10:25
